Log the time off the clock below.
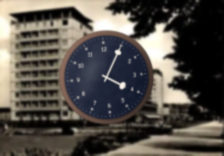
4:05
